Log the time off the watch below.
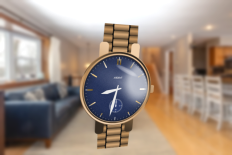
8:32
